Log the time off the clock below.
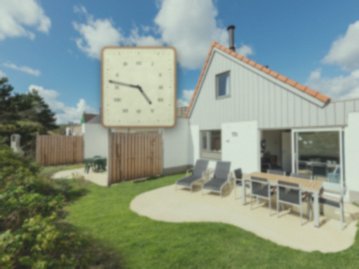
4:47
